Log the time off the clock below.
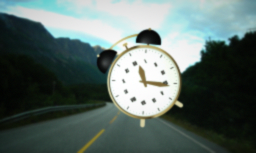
12:21
